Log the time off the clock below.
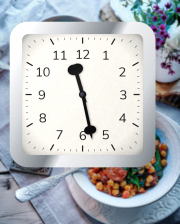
11:28
